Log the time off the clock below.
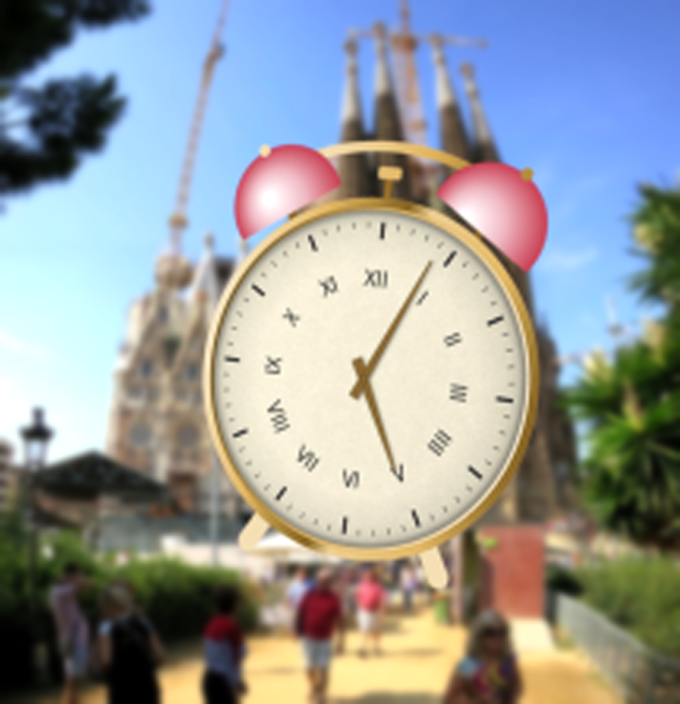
5:04
